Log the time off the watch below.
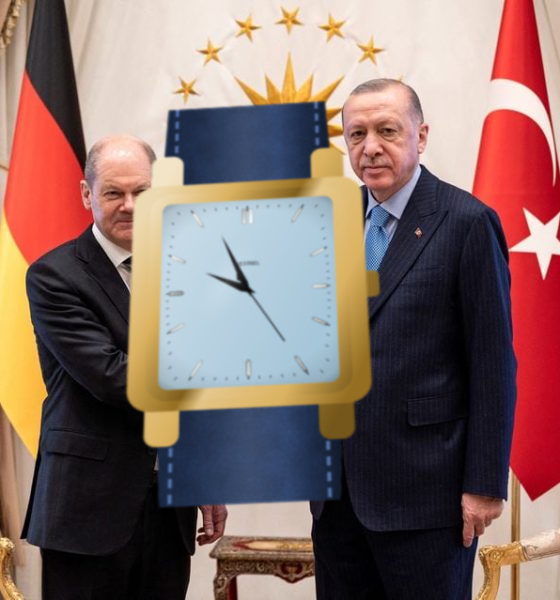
9:56:25
